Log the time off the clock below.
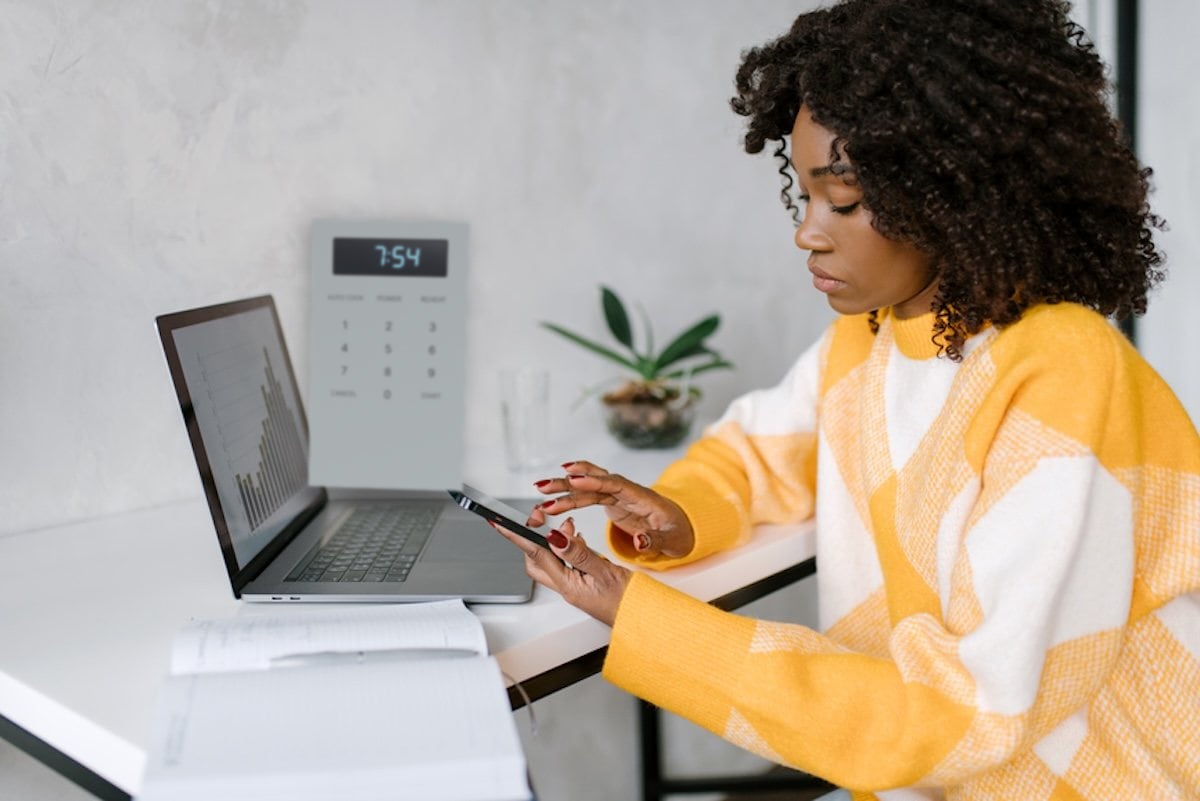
7:54
